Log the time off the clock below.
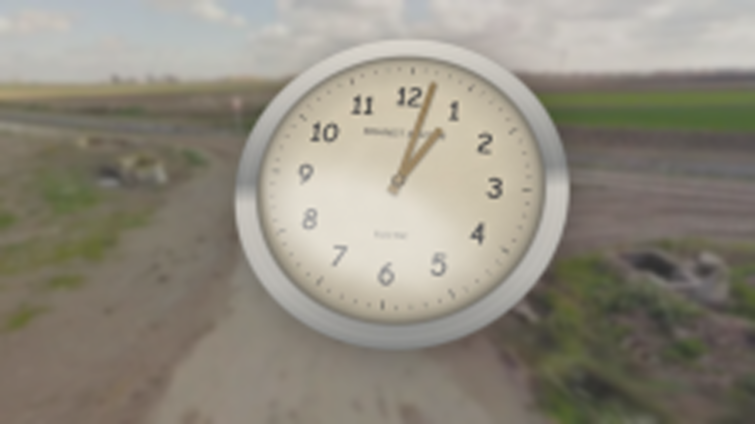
1:02
